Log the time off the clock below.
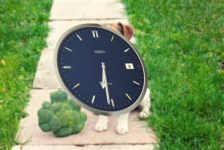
6:31
